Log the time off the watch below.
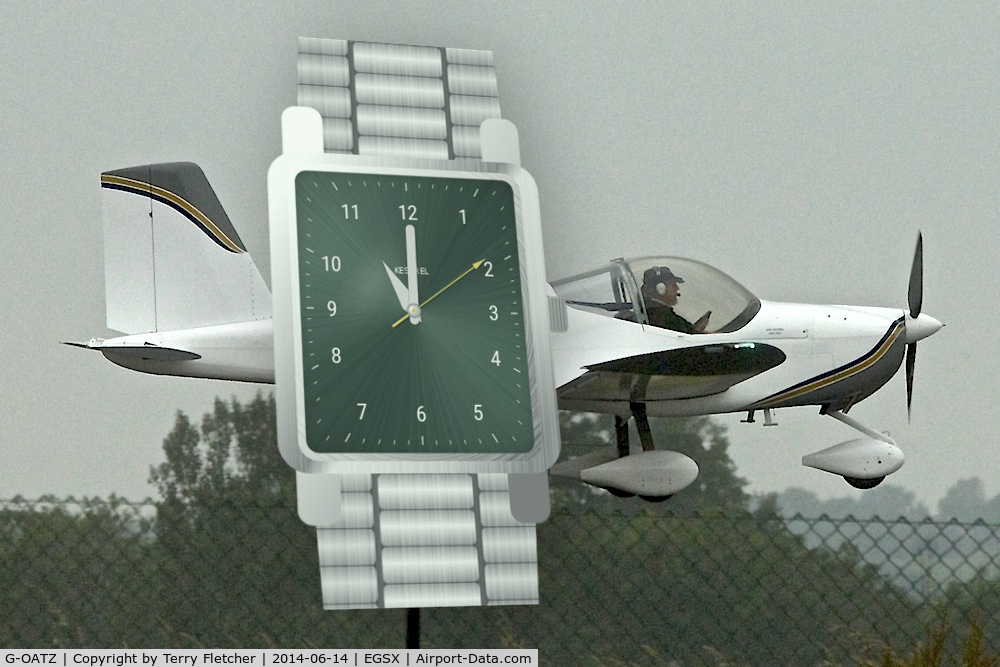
11:00:09
